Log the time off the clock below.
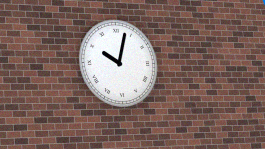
10:03
